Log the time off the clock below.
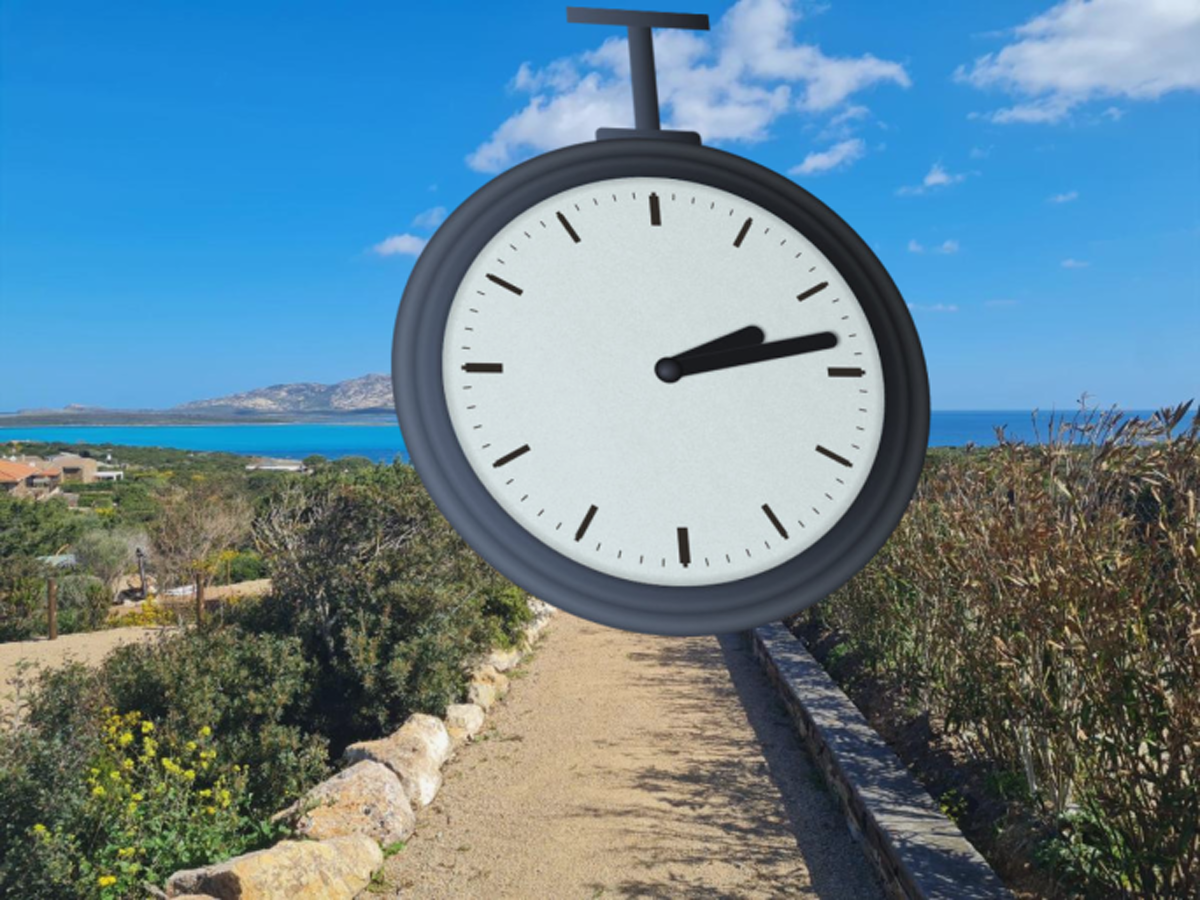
2:13
